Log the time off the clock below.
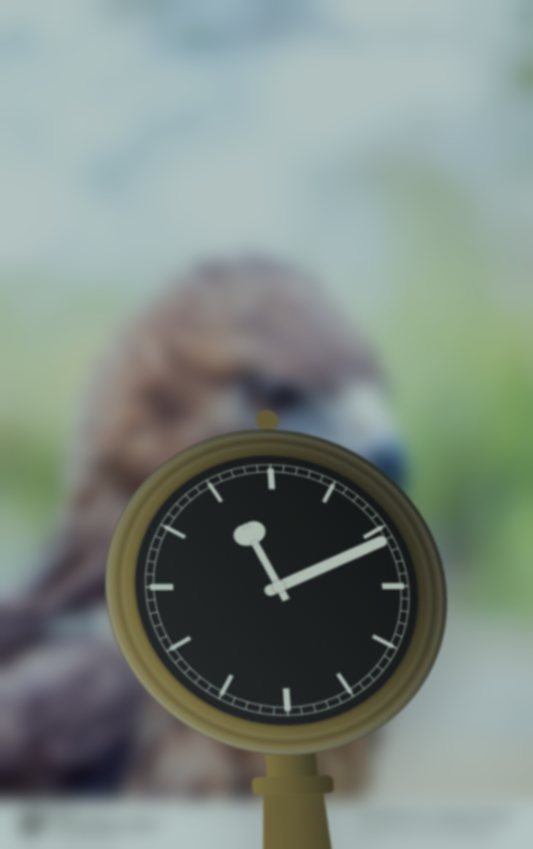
11:11
